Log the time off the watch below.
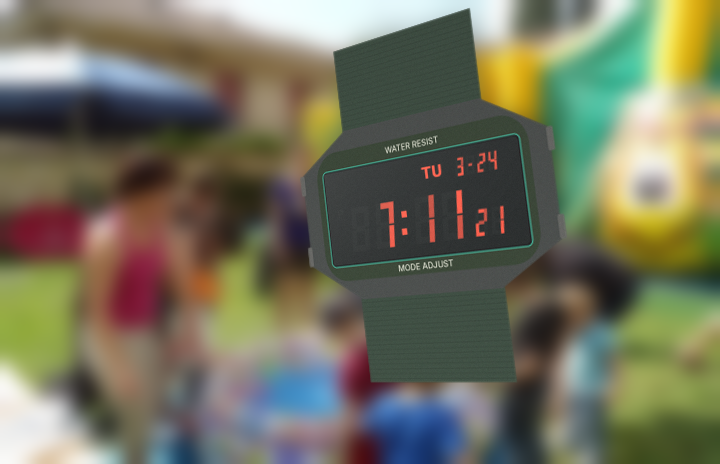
7:11:21
